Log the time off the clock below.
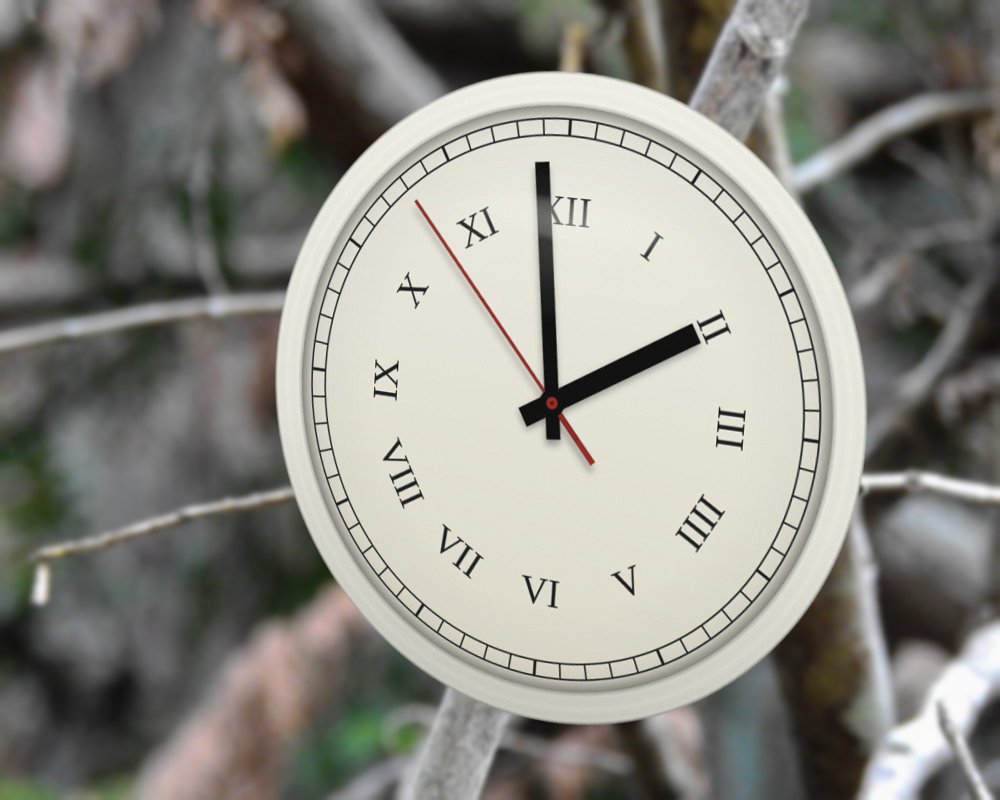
1:58:53
